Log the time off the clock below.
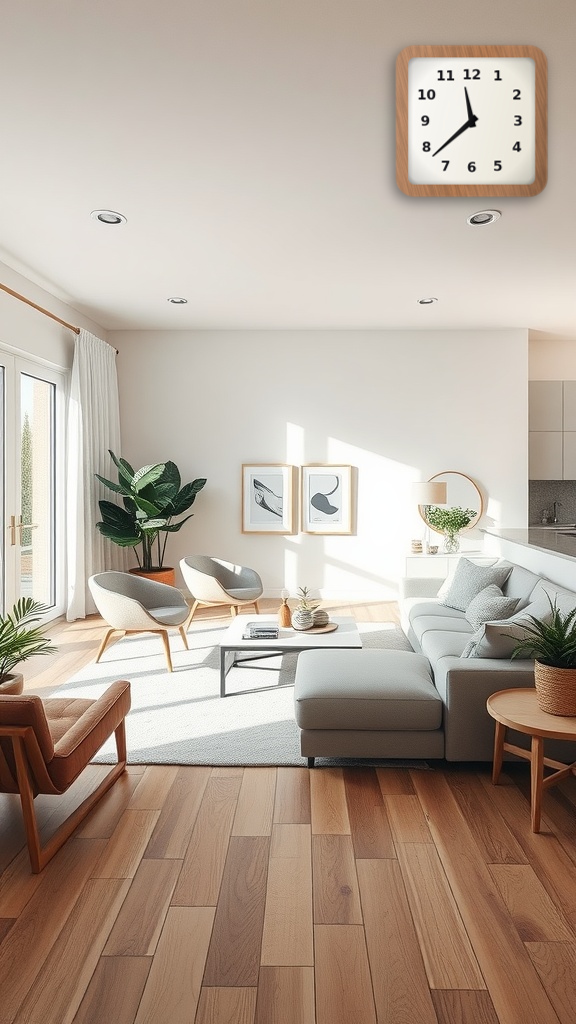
11:38
